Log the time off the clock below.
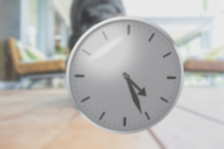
4:26
